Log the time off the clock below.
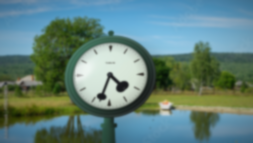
4:33
